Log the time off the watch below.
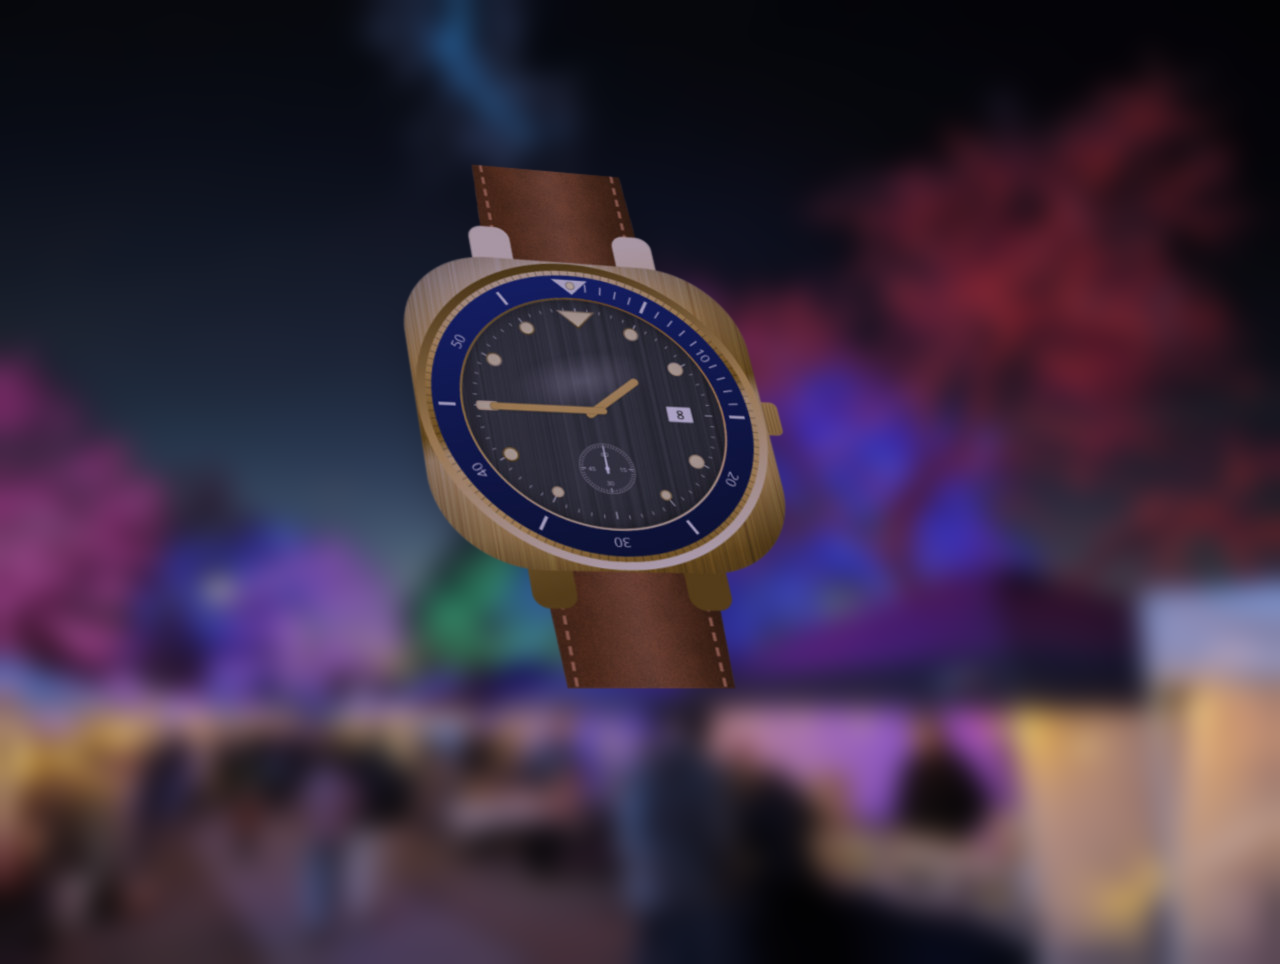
1:45
